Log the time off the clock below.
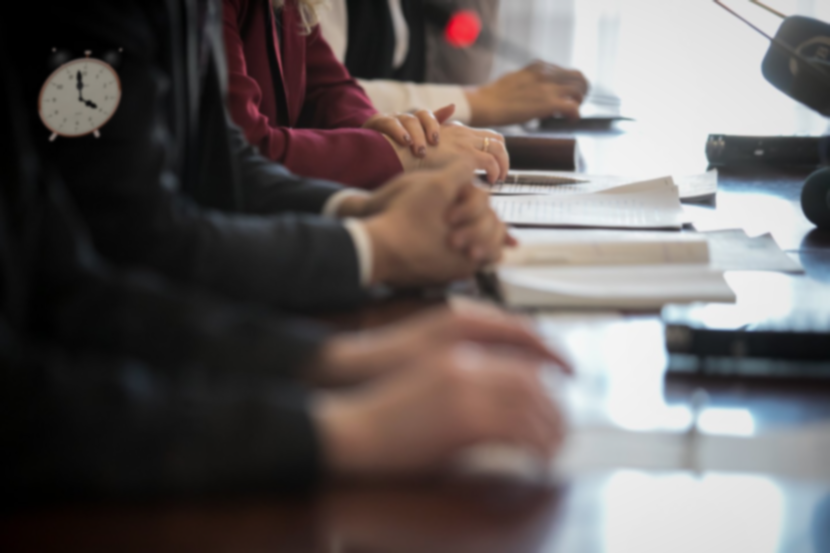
3:58
